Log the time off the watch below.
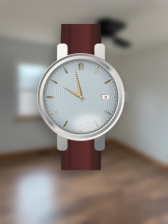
9:58
